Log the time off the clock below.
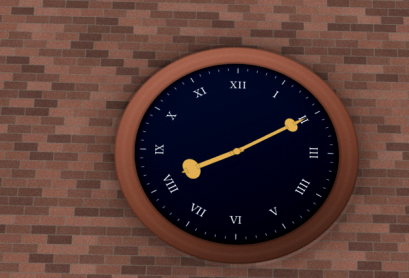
8:10
